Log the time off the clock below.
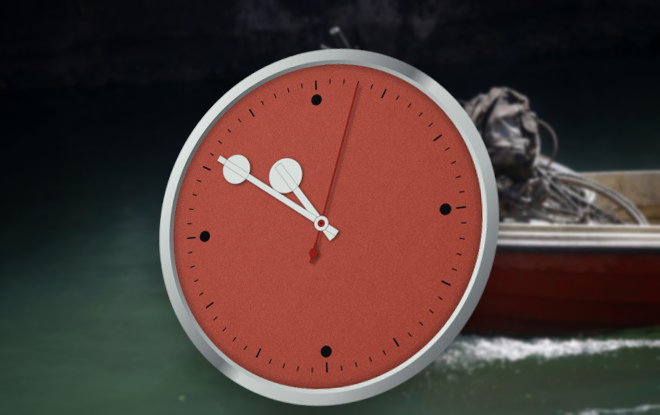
10:51:03
